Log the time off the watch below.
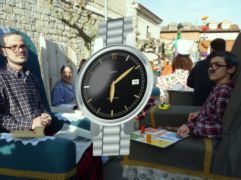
6:09
